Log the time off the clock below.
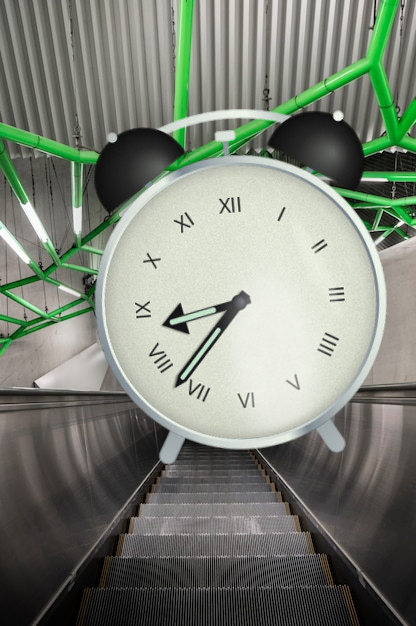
8:37
